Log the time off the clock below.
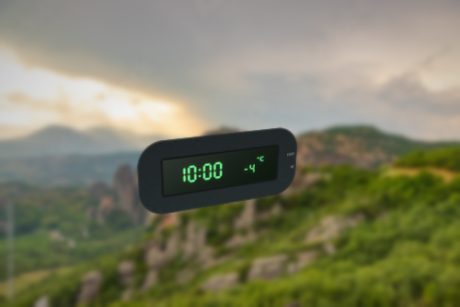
10:00
